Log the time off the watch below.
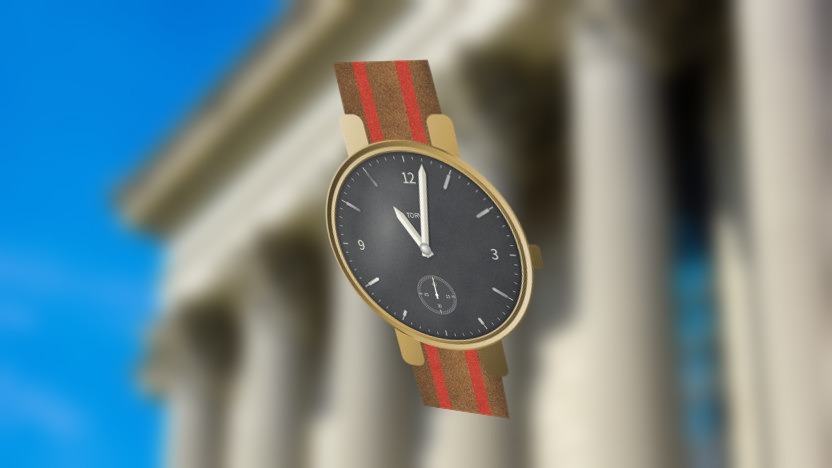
11:02
